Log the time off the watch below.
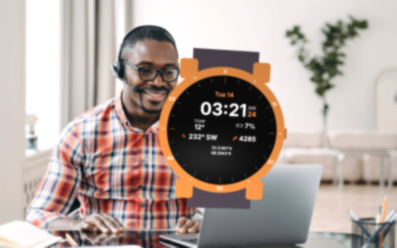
3:21
